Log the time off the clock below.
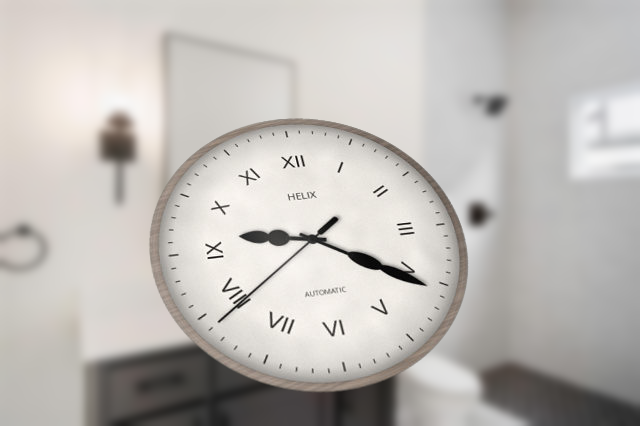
9:20:39
